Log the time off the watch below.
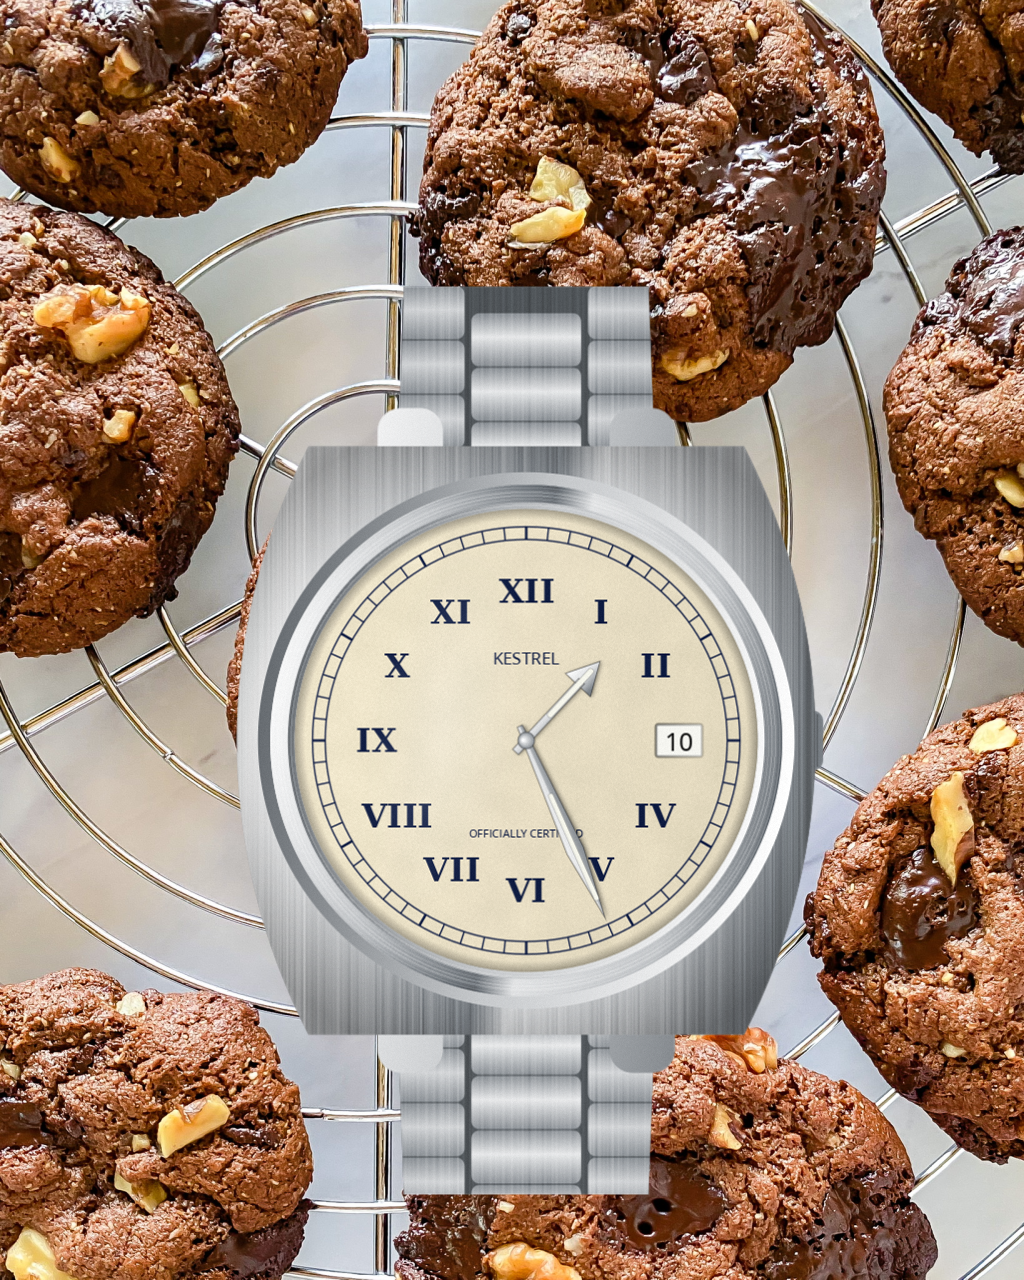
1:26
